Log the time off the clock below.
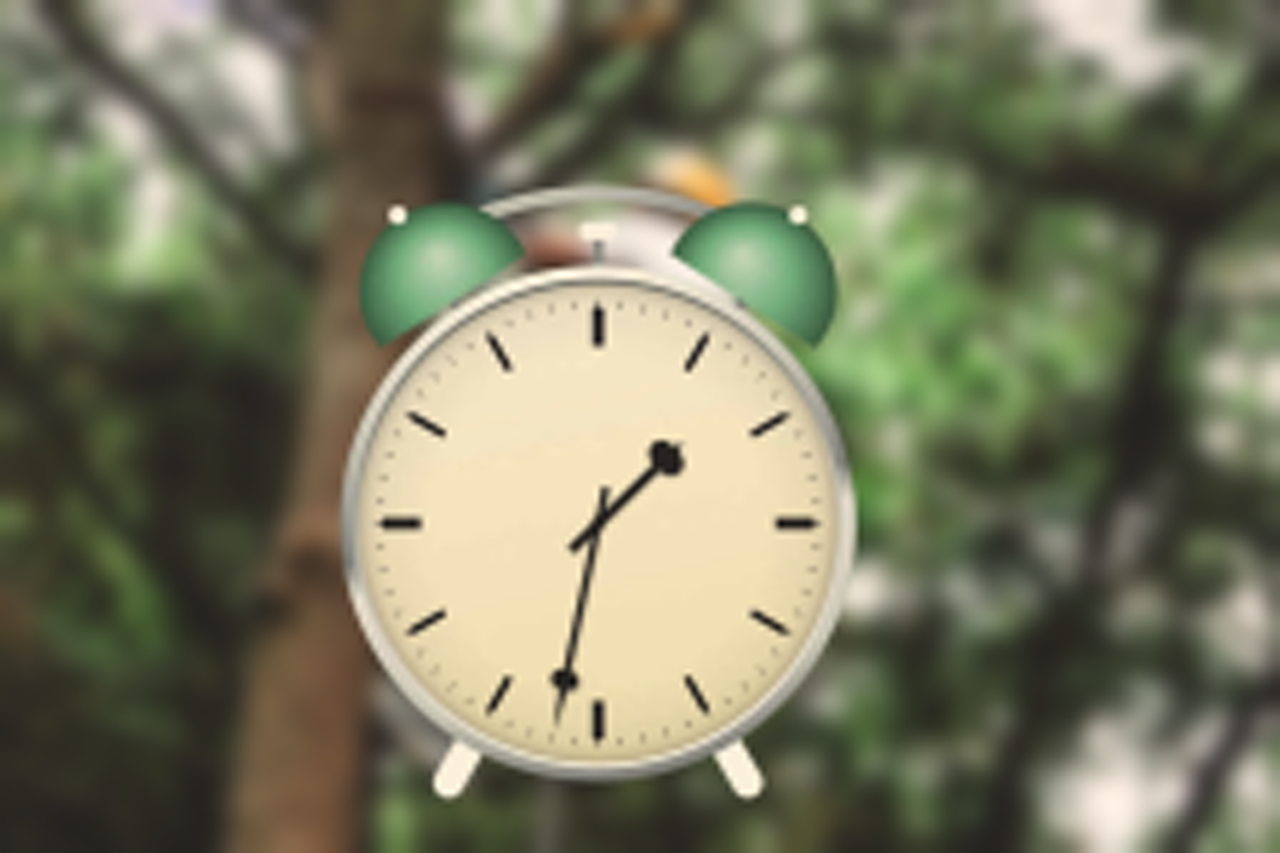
1:32
